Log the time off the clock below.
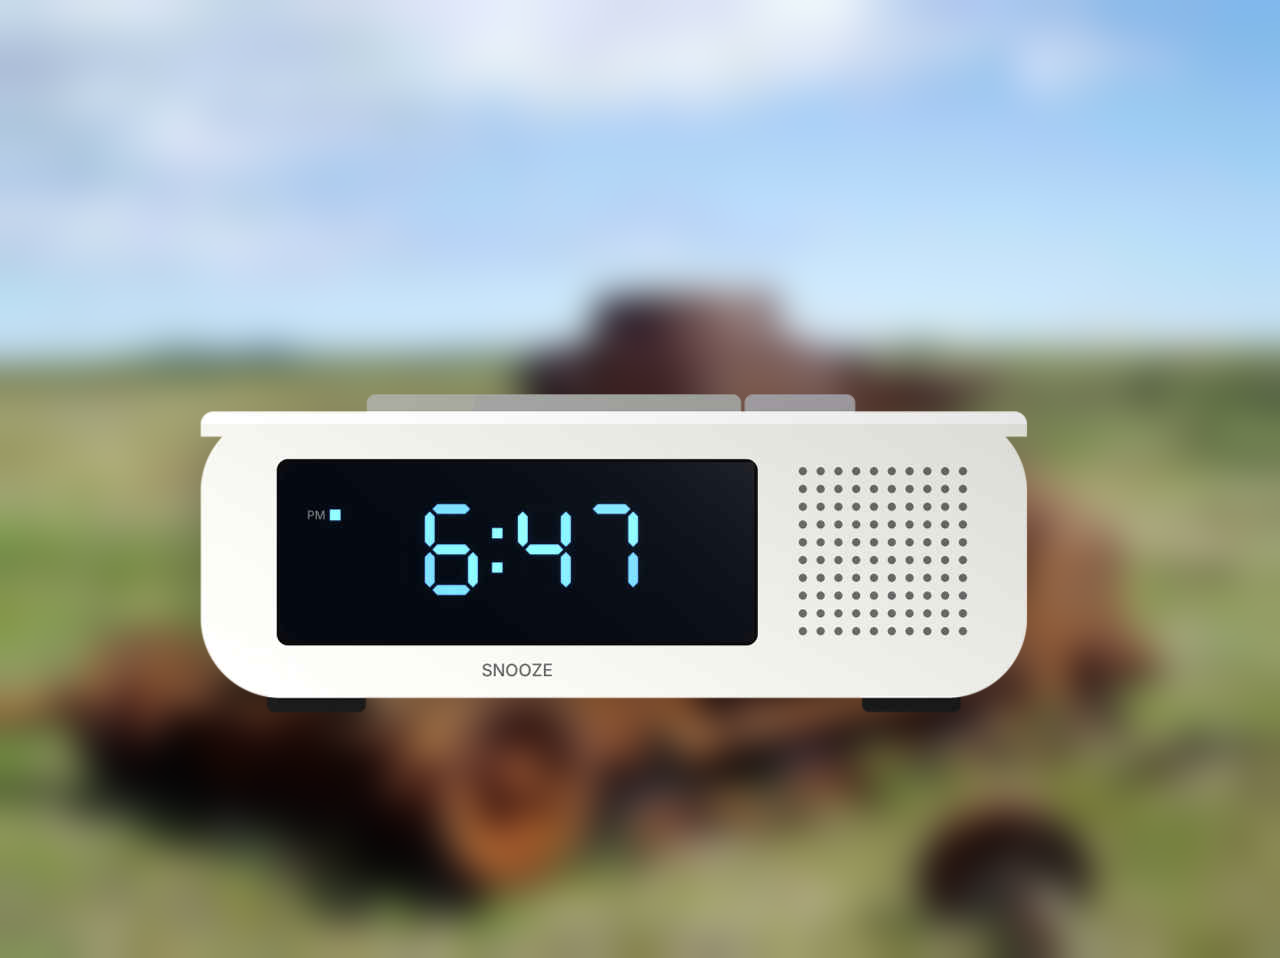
6:47
